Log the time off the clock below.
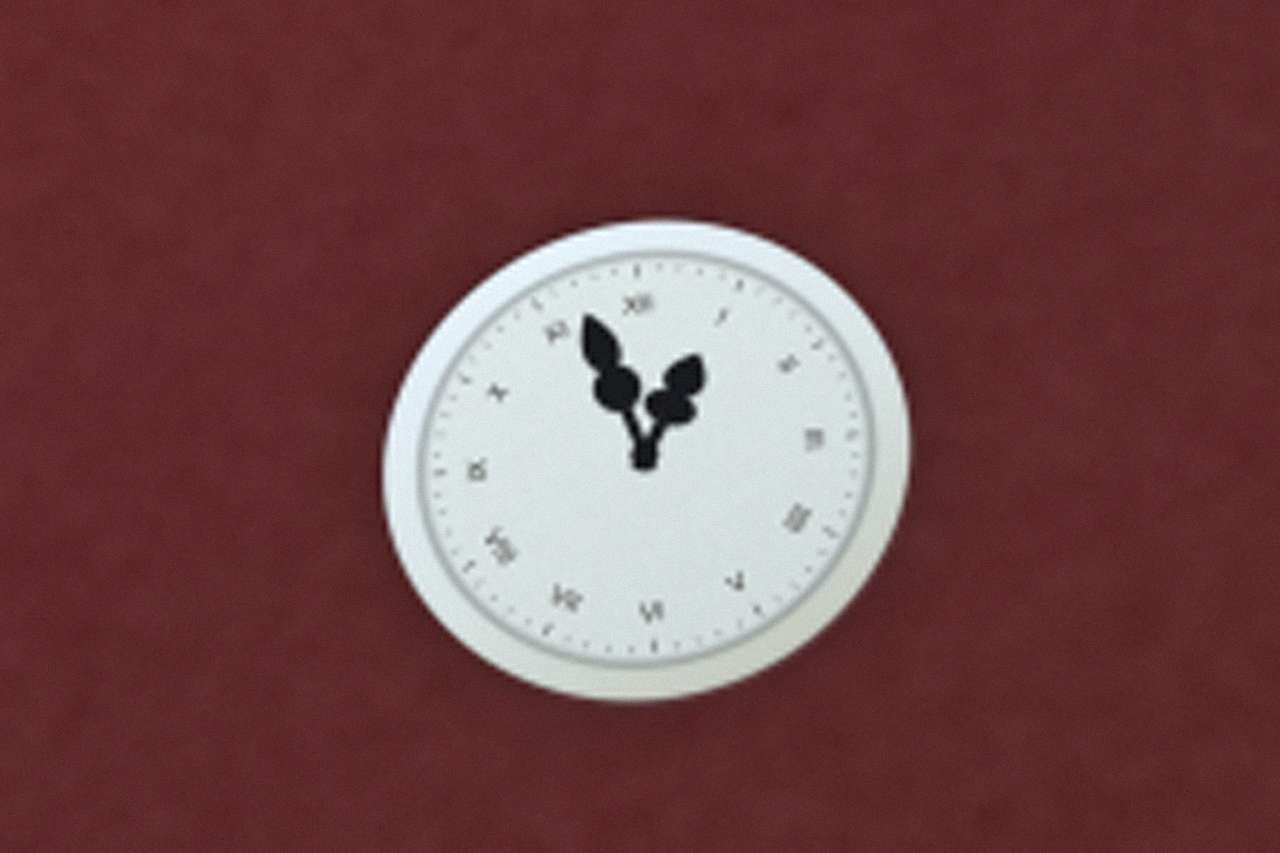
12:57
